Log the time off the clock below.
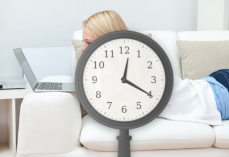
12:20
